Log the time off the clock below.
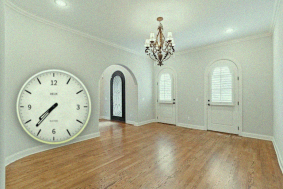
7:37
